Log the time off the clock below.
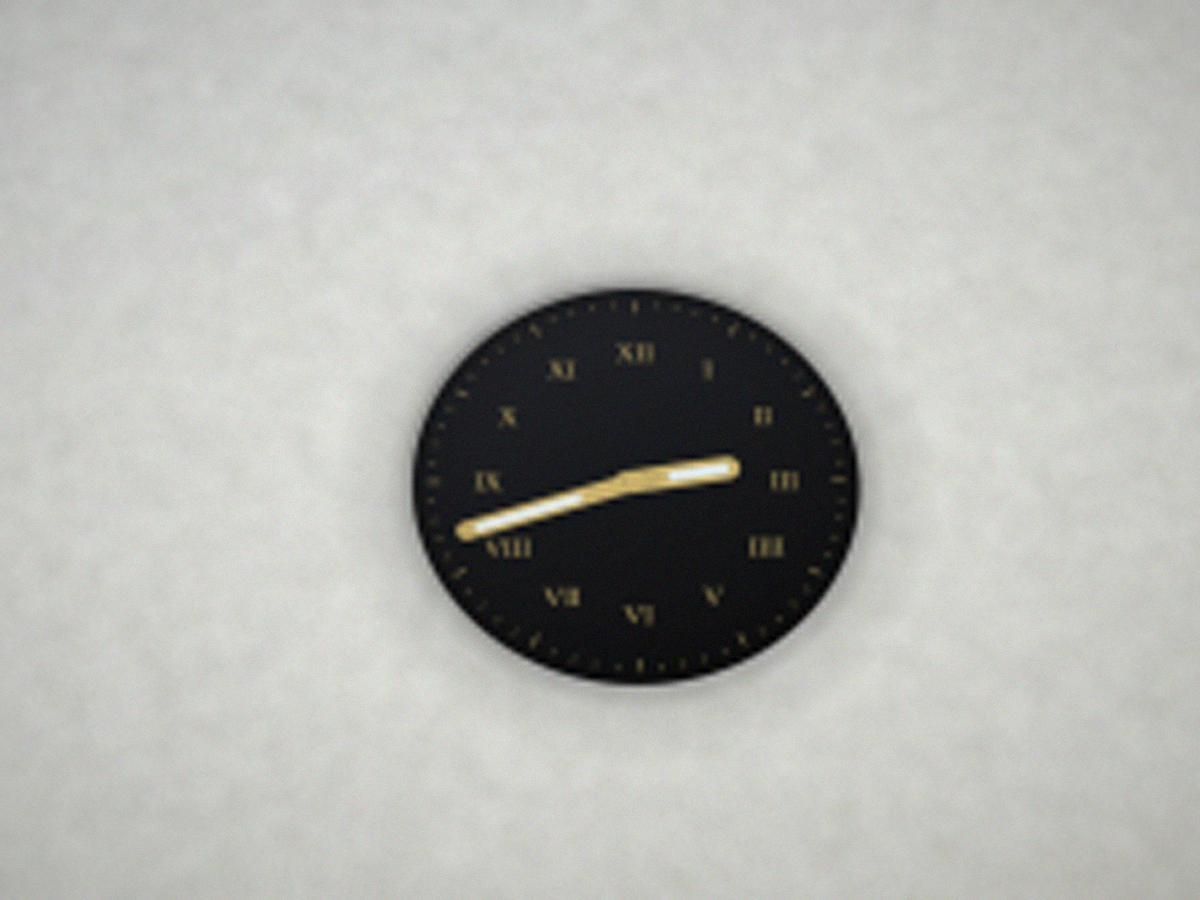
2:42
